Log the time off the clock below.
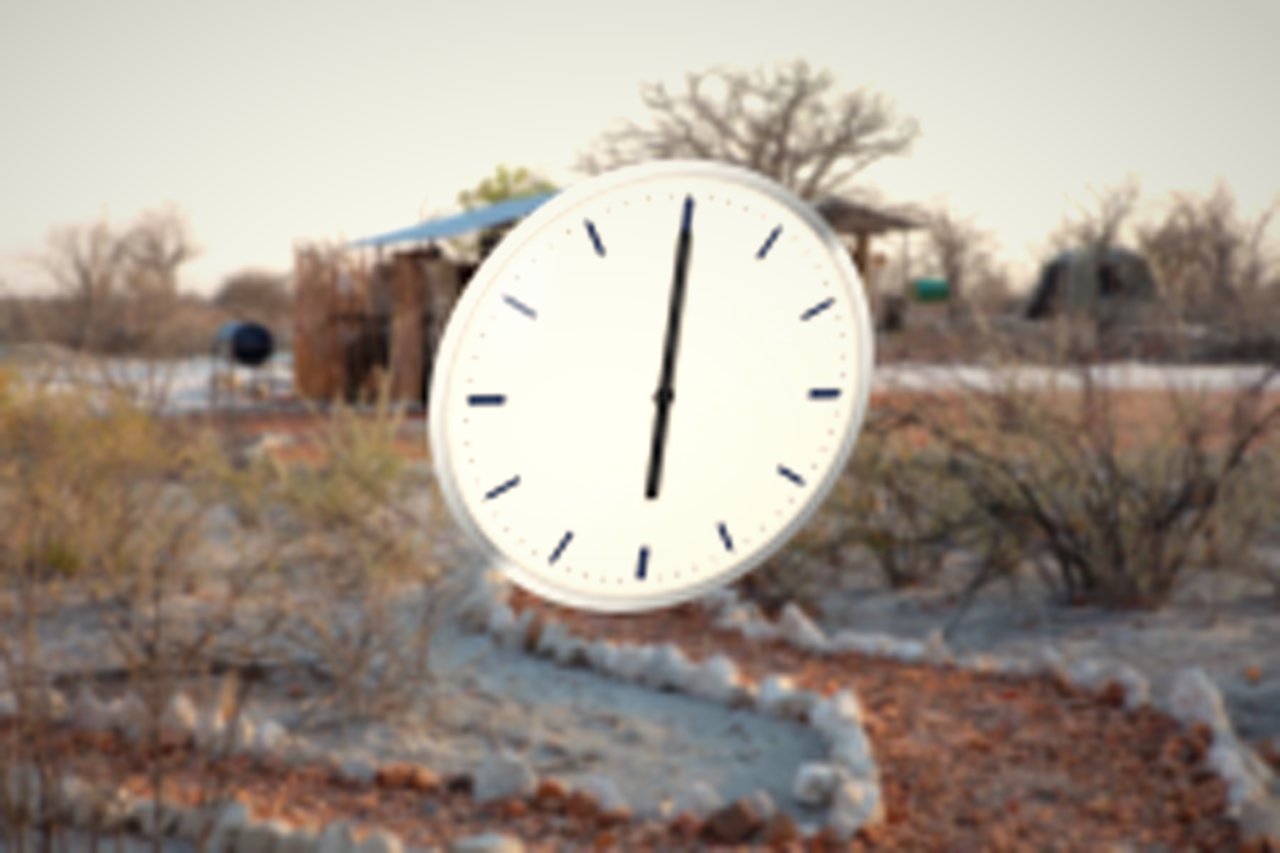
6:00
